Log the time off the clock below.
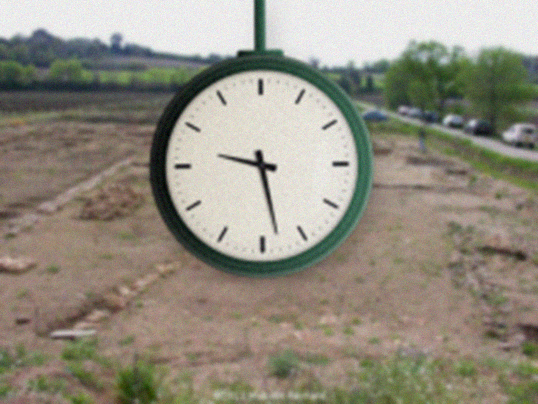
9:28
